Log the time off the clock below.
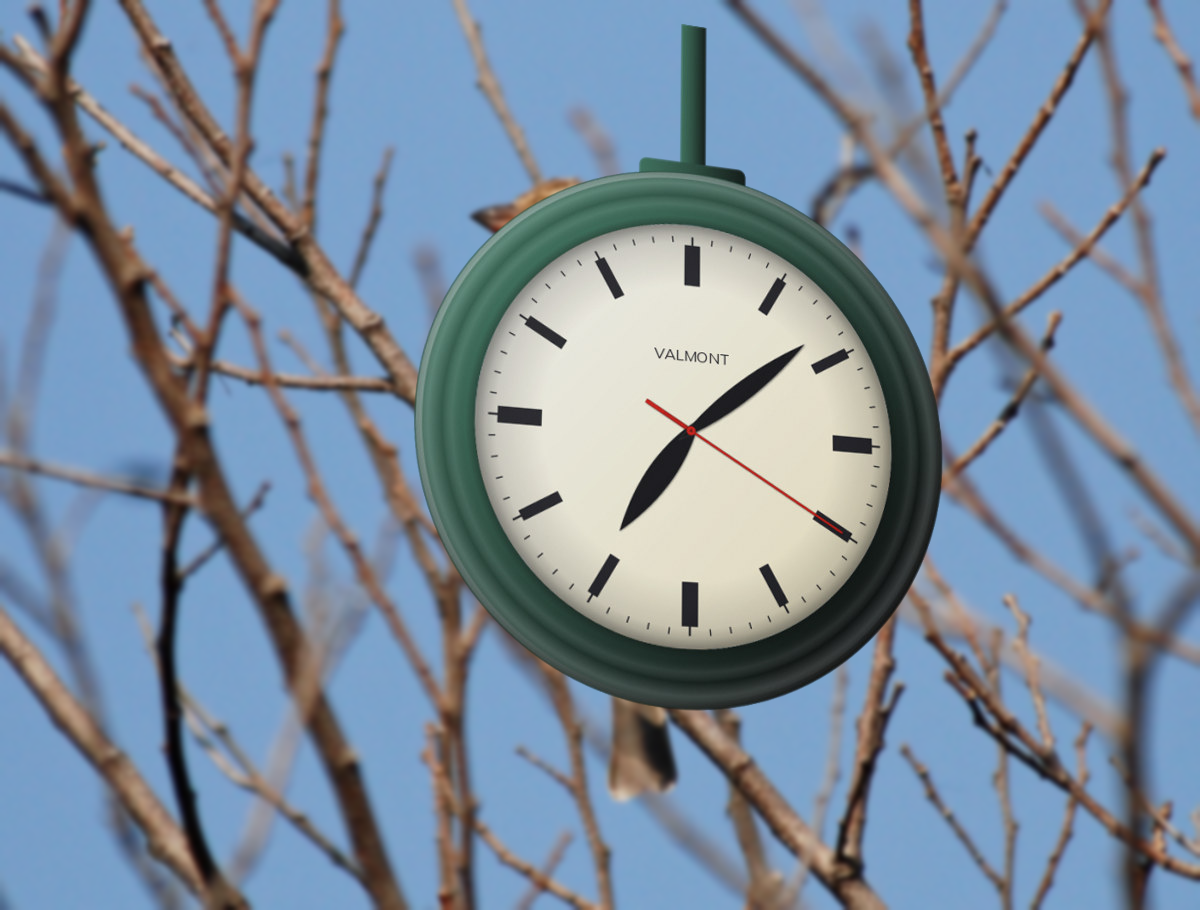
7:08:20
